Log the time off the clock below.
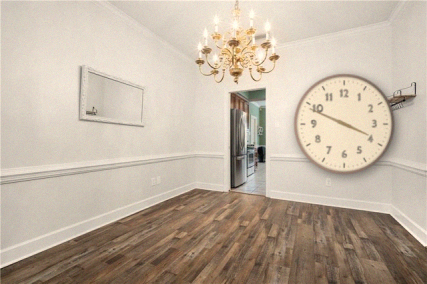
3:49
